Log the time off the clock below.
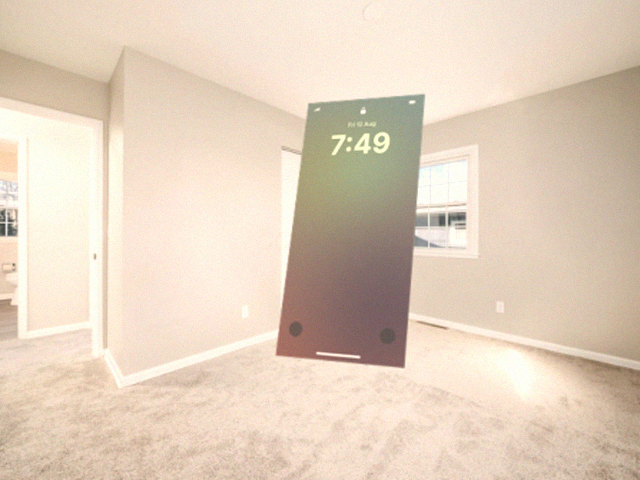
7:49
